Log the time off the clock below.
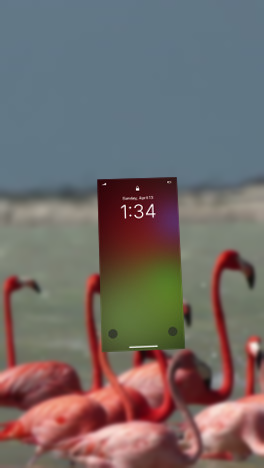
1:34
